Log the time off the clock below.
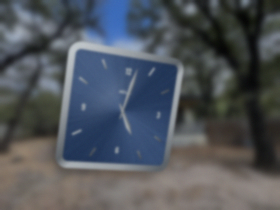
5:02
